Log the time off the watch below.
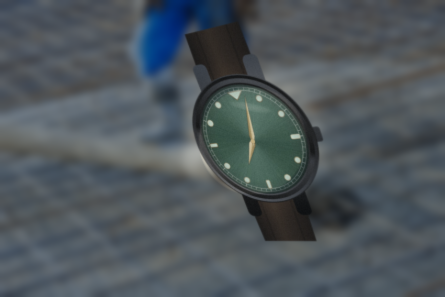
7:02
